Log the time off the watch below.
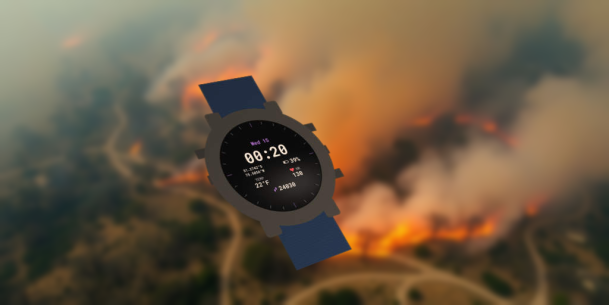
0:20
